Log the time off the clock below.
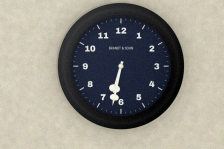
6:32
